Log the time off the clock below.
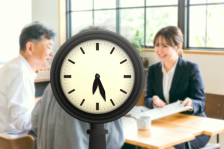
6:27
